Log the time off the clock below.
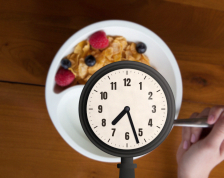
7:27
